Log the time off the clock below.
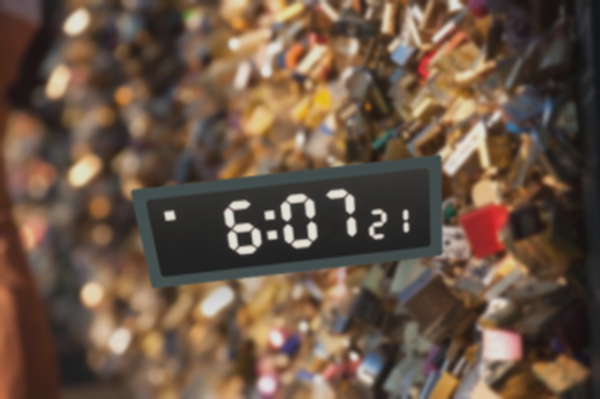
6:07:21
